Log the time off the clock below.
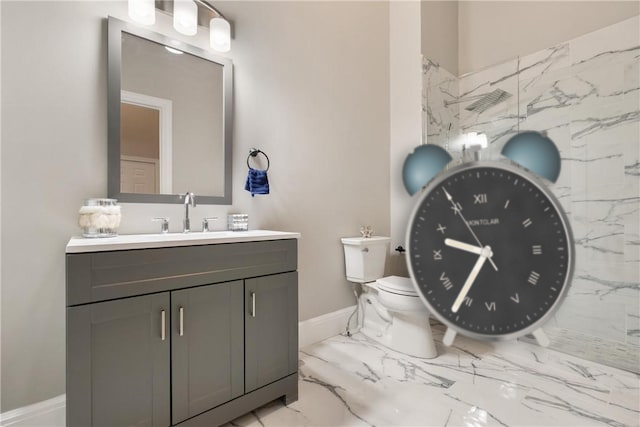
9:35:55
